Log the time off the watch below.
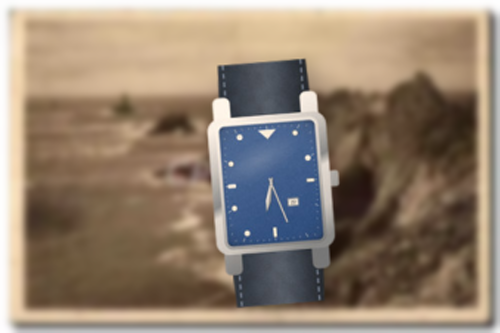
6:27
